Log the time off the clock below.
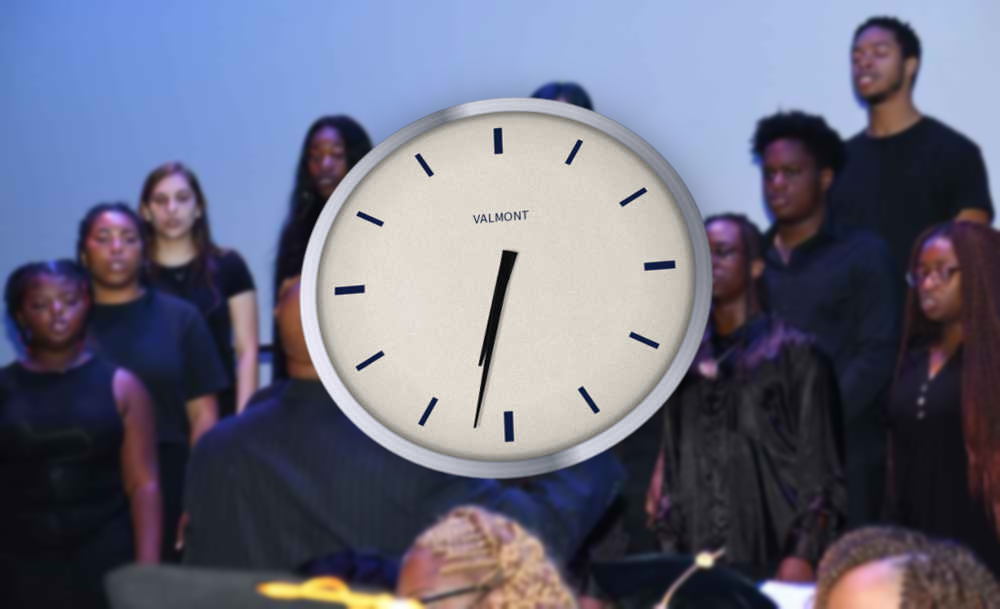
6:32
